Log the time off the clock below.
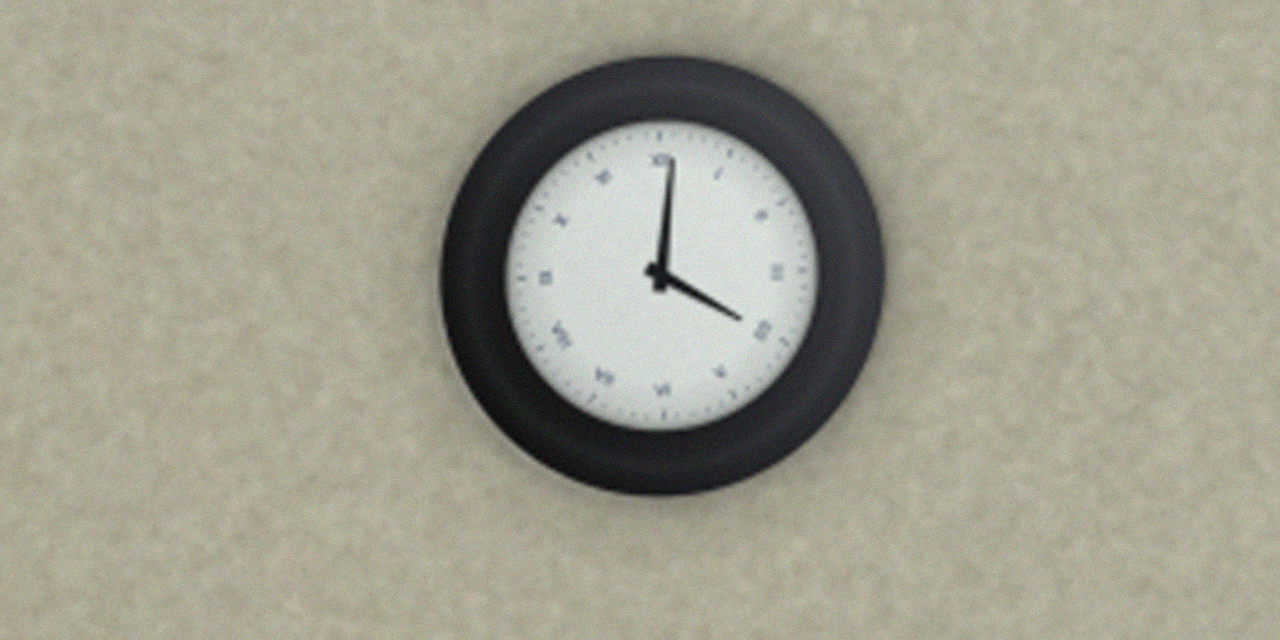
4:01
